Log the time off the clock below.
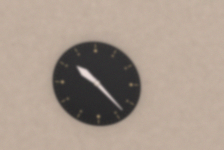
10:23
